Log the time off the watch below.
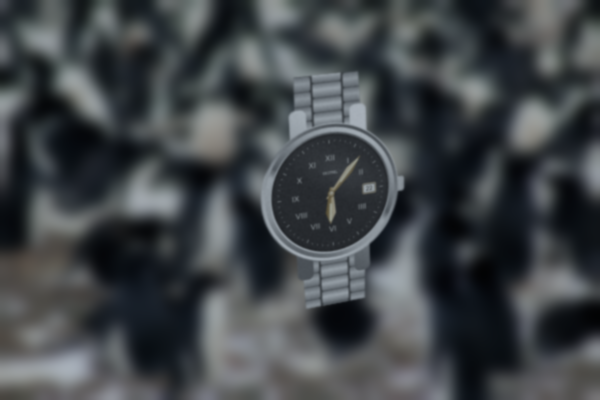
6:07
